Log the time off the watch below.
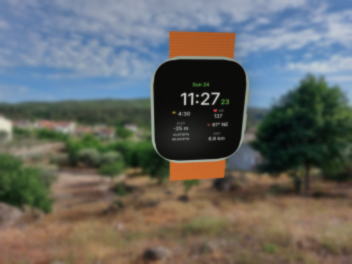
11:27
